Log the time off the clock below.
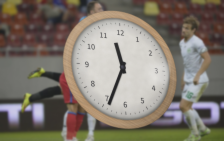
11:34
